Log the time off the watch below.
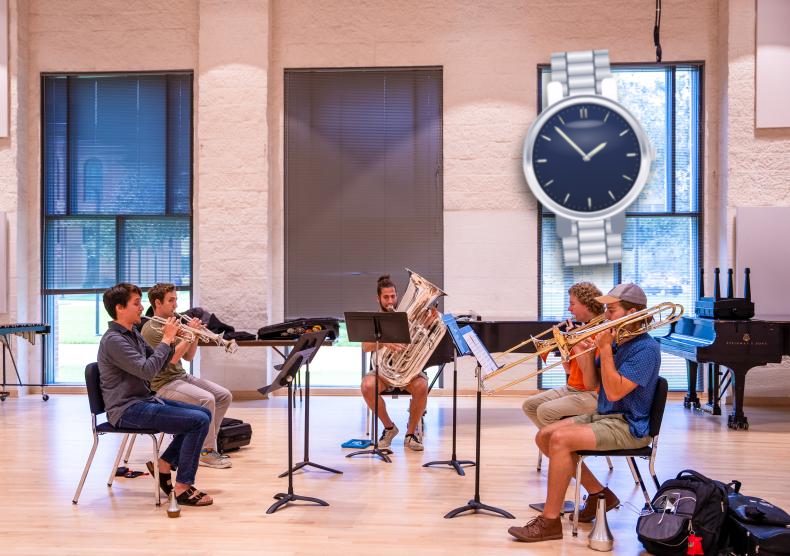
1:53
